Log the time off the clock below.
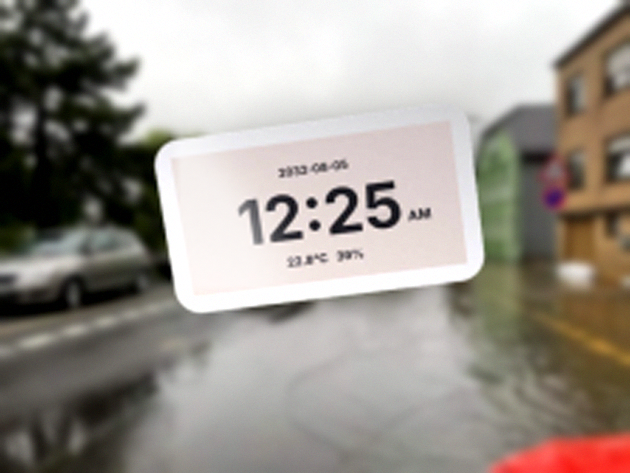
12:25
